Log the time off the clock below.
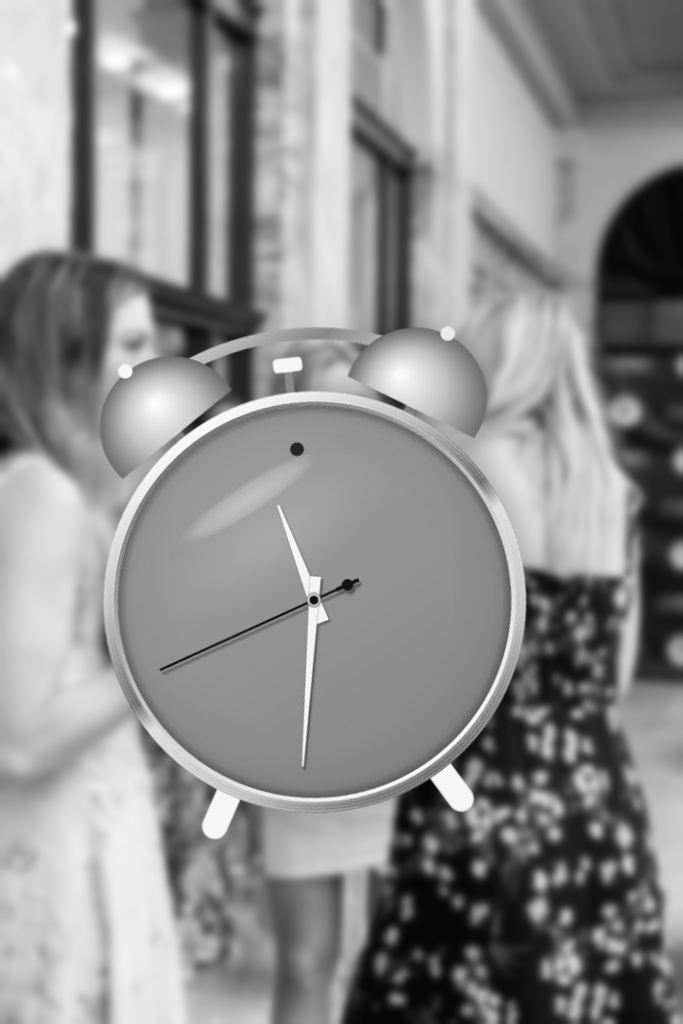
11:31:42
